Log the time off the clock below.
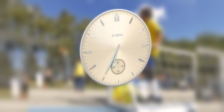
6:35
